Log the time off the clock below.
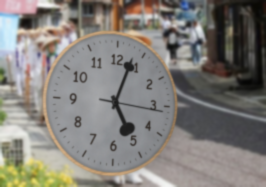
5:03:16
